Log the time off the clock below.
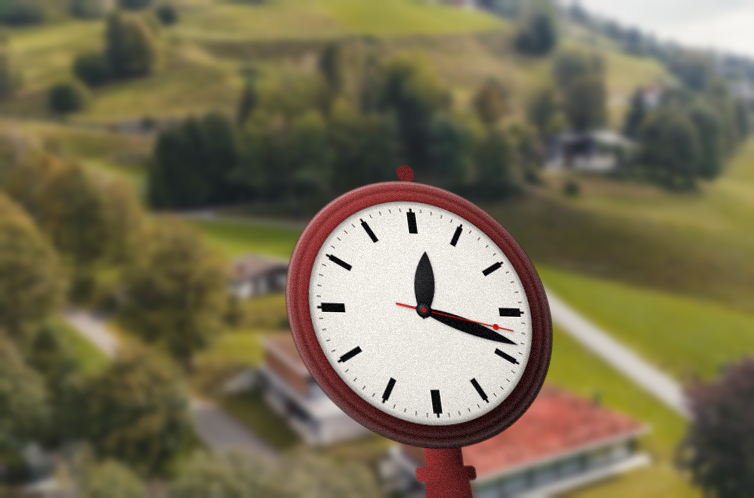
12:18:17
